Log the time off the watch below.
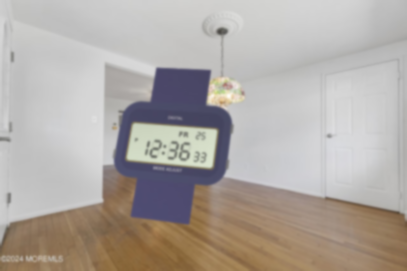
12:36
